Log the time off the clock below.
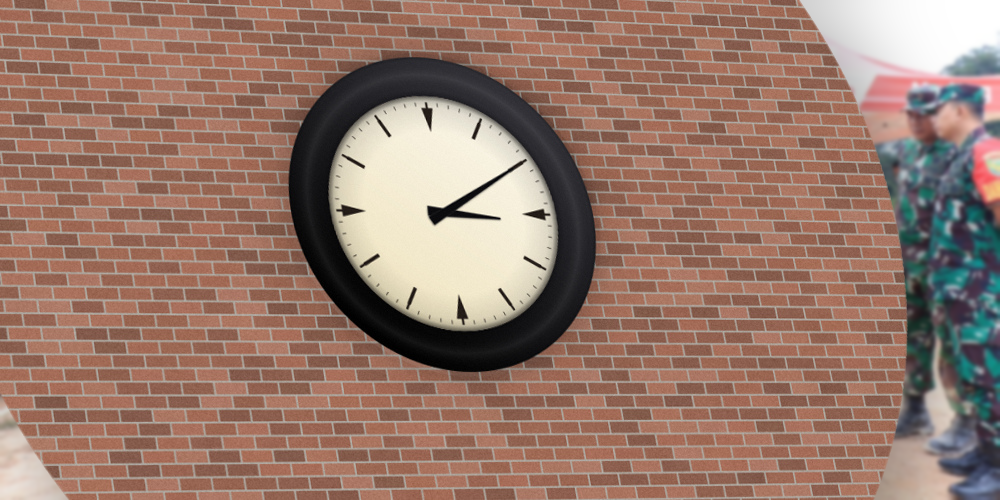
3:10
